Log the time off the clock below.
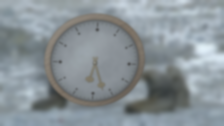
6:27
